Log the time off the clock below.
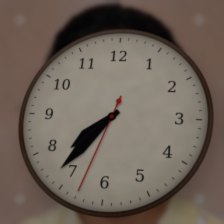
7:36:33
